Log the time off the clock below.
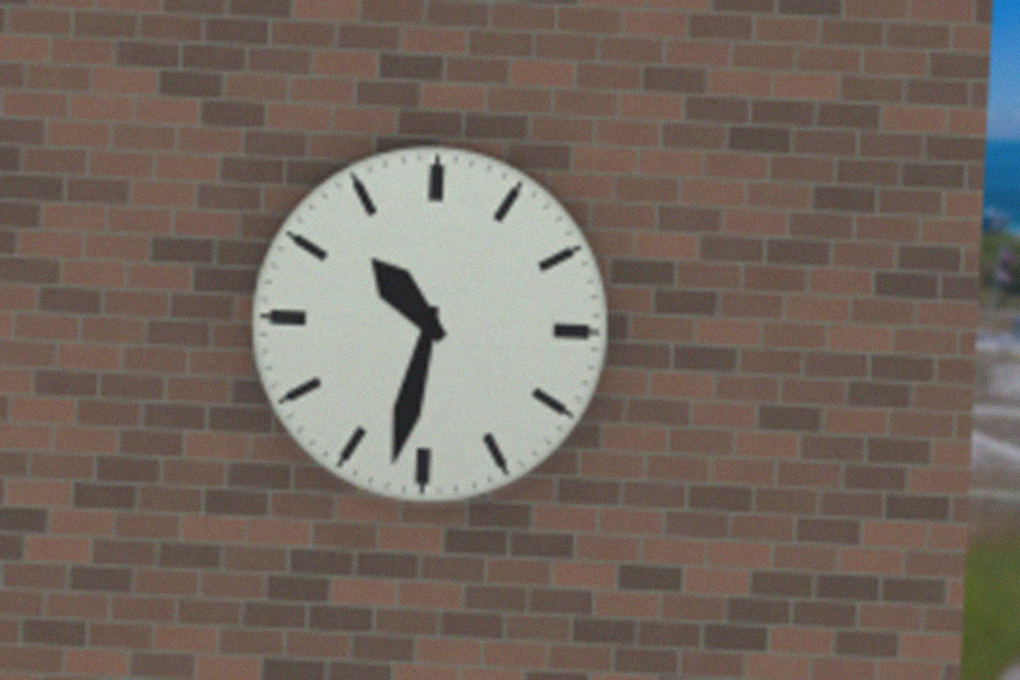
10:32
